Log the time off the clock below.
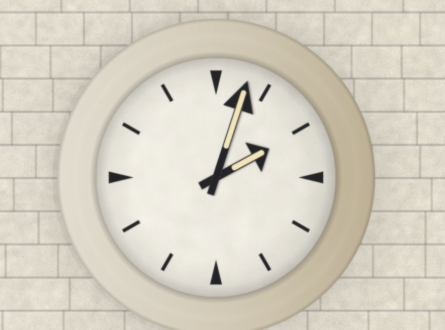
2:03
